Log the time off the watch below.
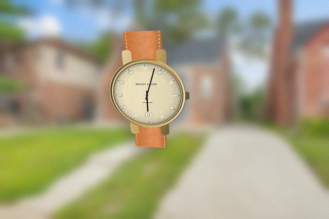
6:03
